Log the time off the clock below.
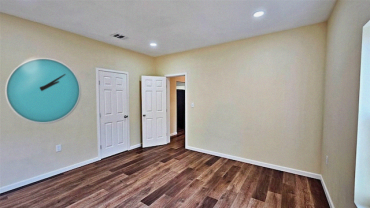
2:09
